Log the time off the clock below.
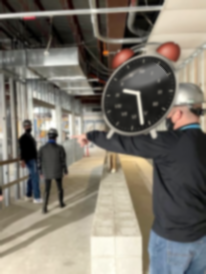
9:27
